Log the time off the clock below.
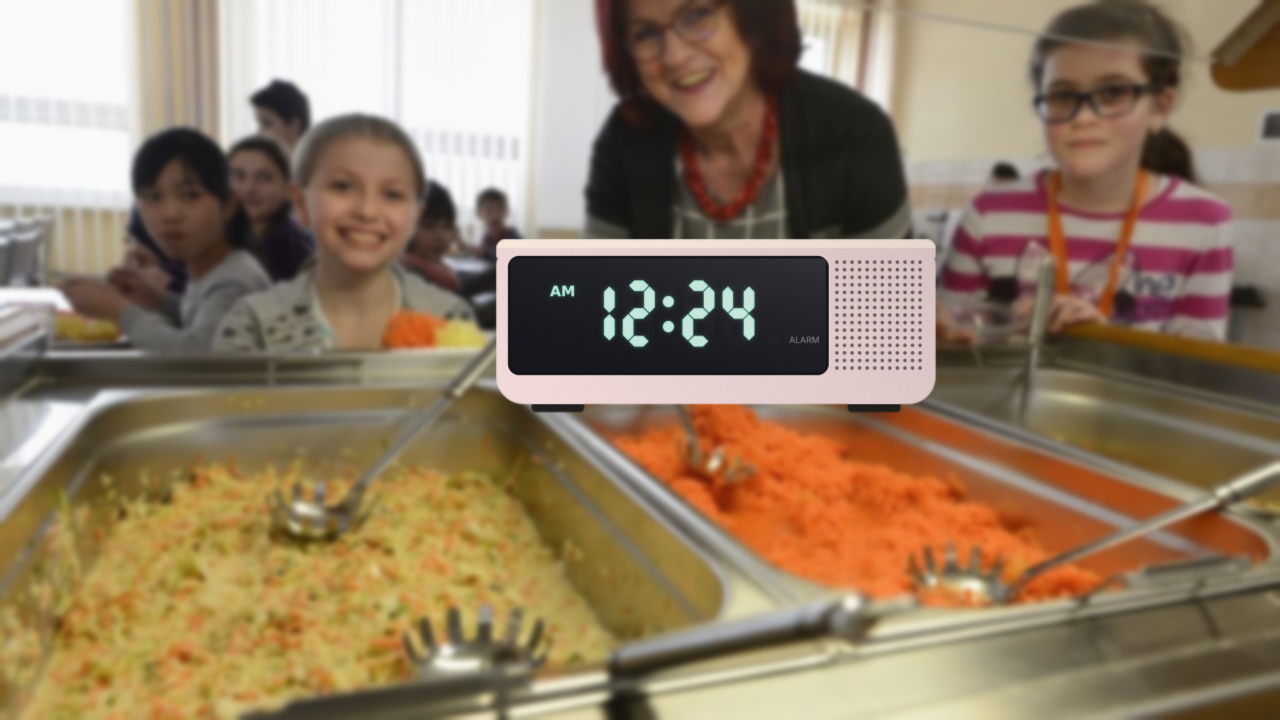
12:24
